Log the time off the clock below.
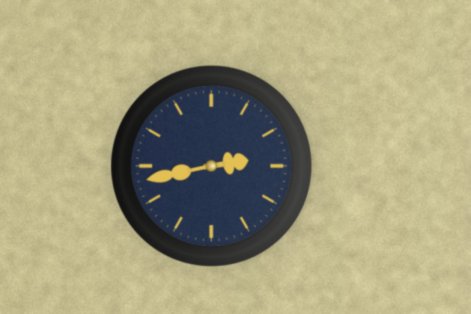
2:43
